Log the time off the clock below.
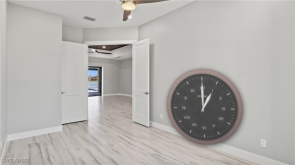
1:00
